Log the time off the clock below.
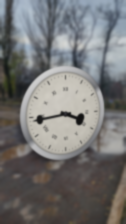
3:44
